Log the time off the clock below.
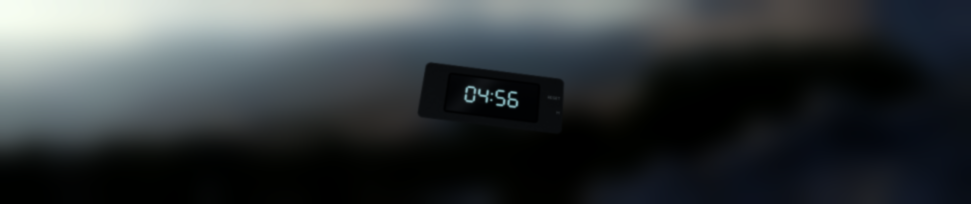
4:56
